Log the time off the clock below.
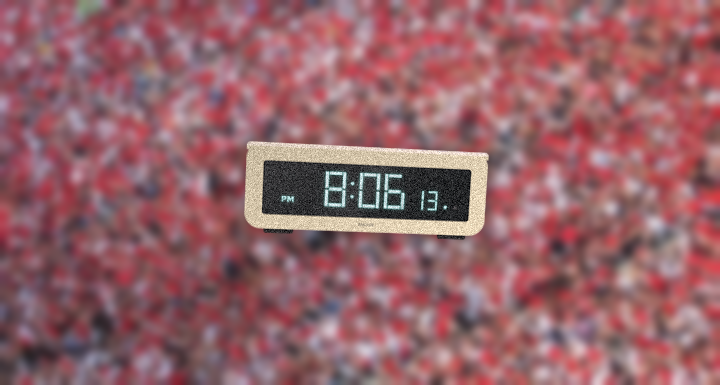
8:06:13
